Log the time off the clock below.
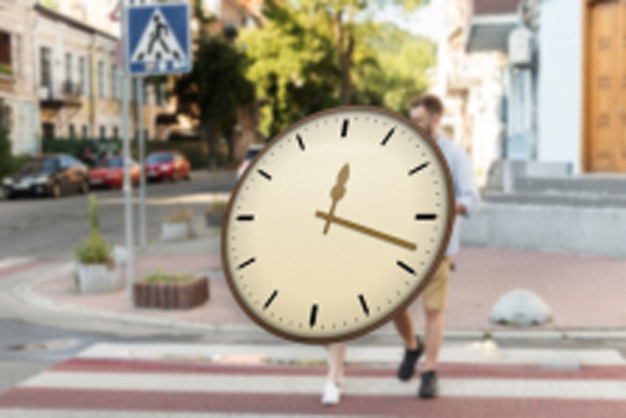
12:18
